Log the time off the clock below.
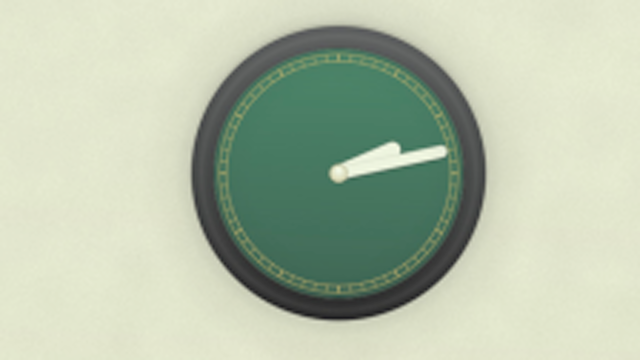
2:13
